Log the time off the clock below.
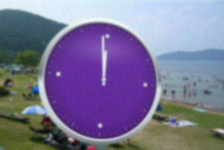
11:59
